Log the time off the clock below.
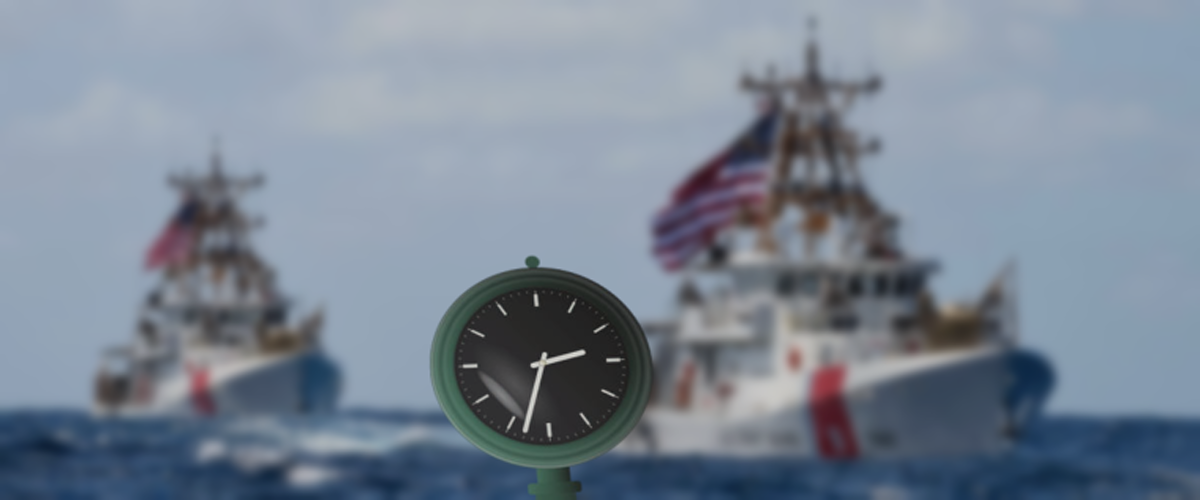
2:33
